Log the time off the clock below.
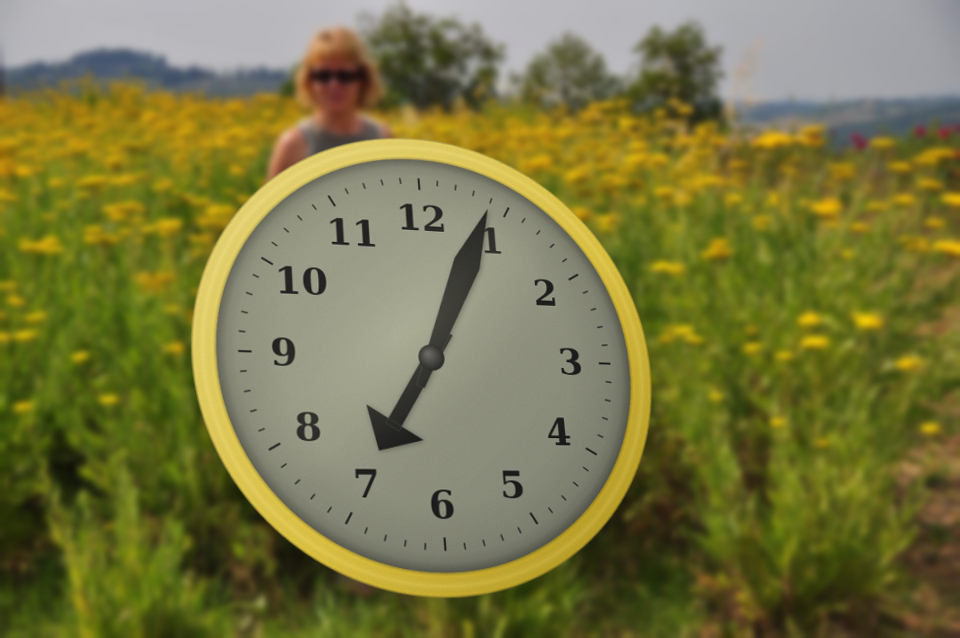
7:04
